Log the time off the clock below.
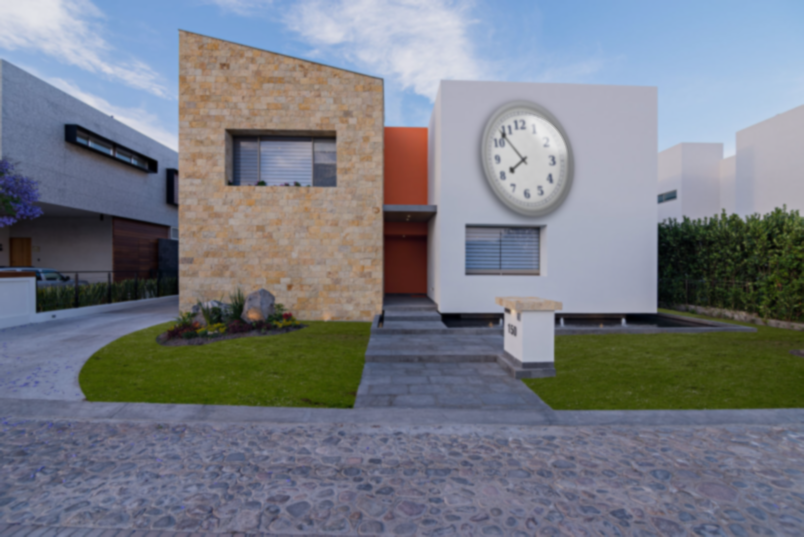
7:53
